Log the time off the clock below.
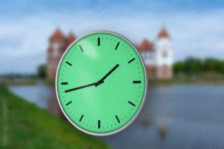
1:43
